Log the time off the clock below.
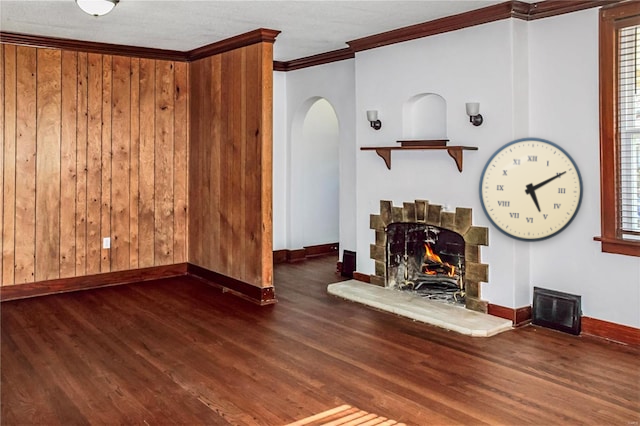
5:10
